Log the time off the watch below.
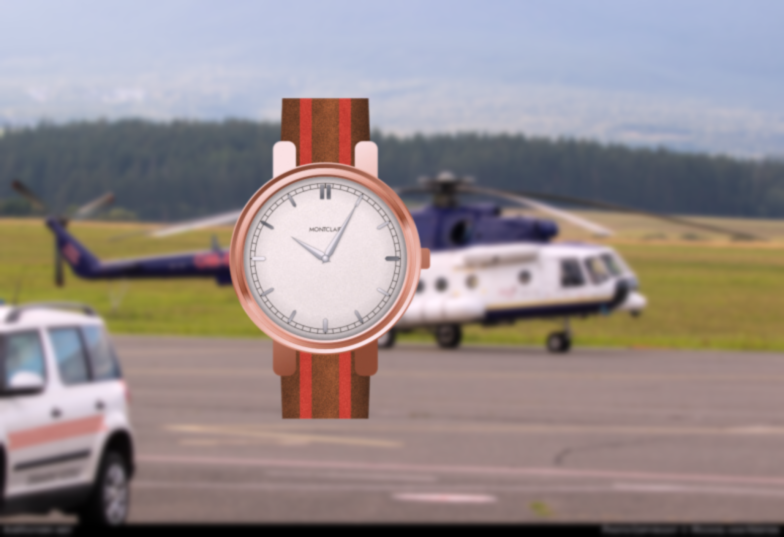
10:05
